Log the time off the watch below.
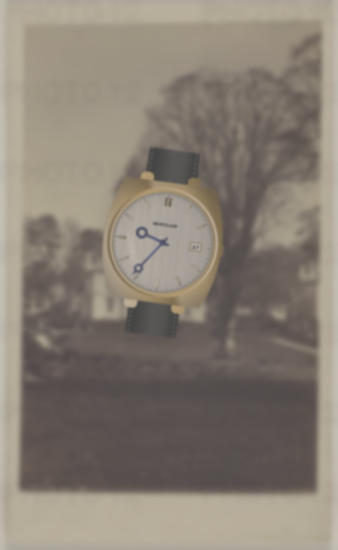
9:36
